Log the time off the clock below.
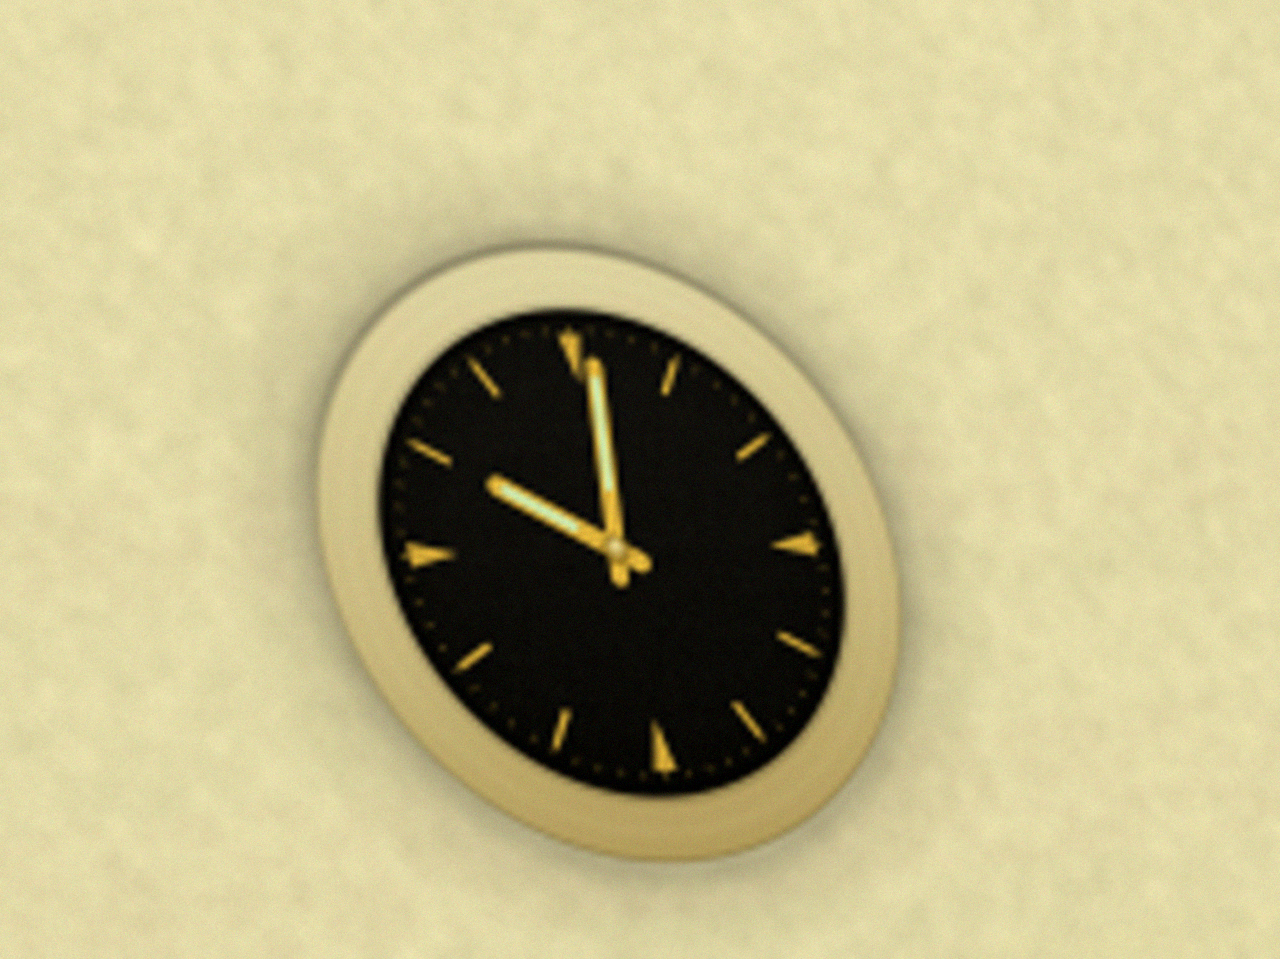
10:01
